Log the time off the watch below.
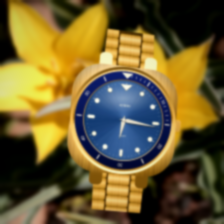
6:16
